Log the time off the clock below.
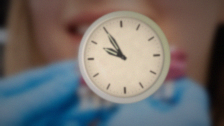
9:55
